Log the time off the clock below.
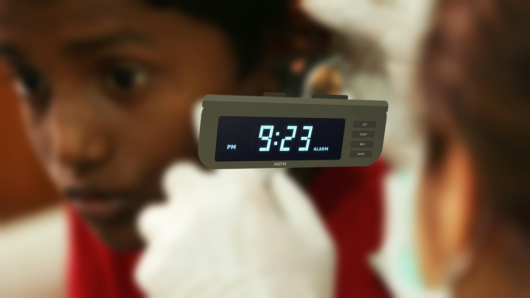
9:23
